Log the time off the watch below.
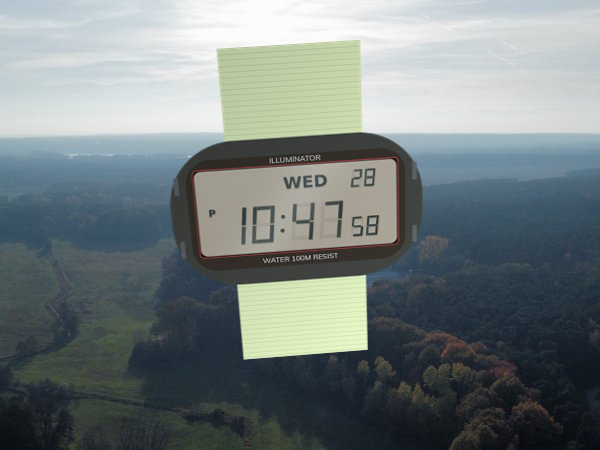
10:47:58
